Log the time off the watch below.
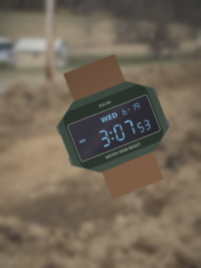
3:07:53
